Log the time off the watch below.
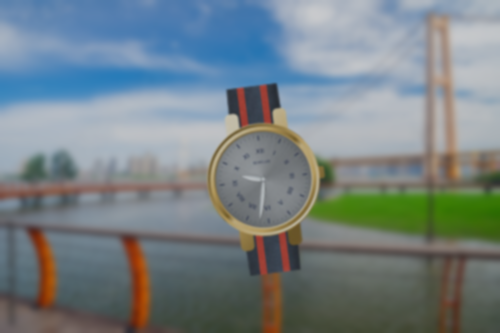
9:32
